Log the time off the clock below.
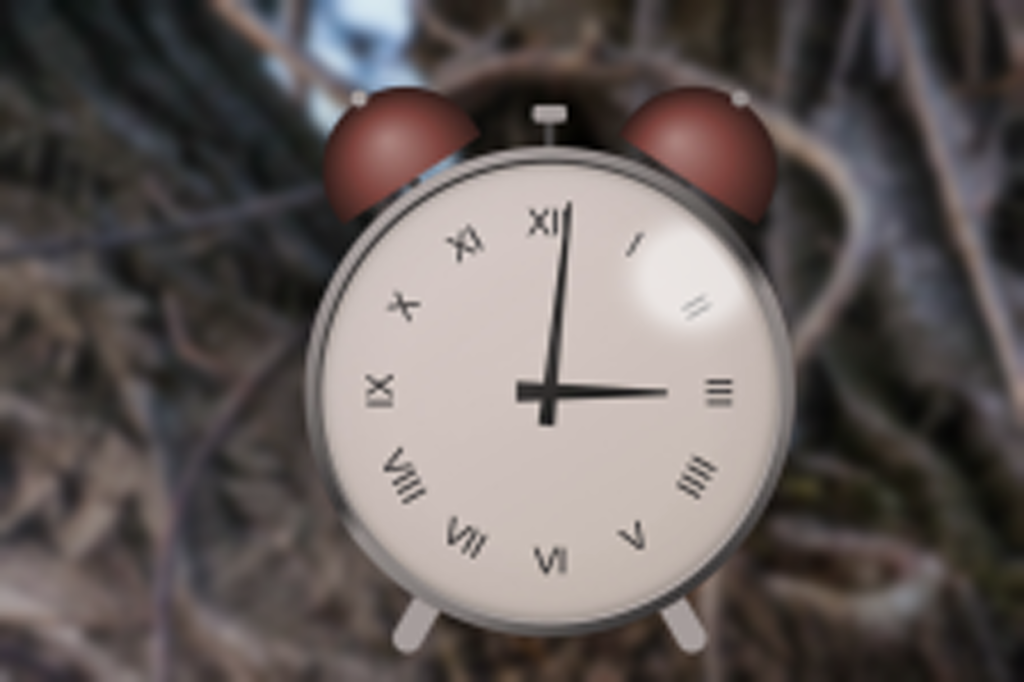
3:01
